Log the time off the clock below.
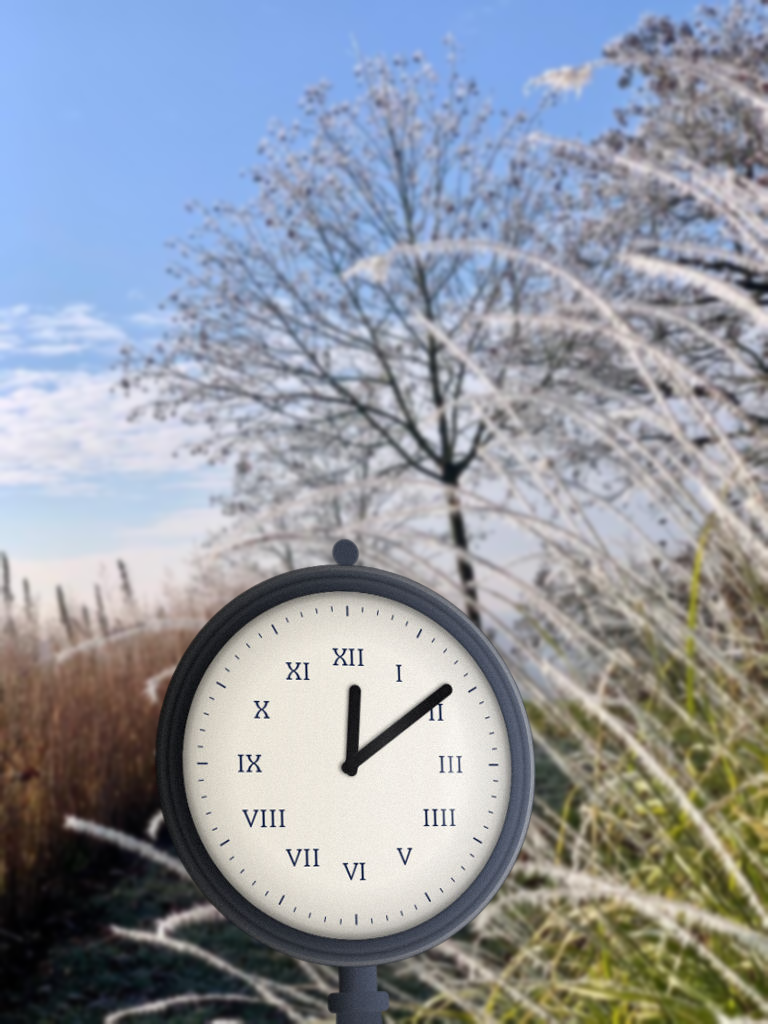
12:09
